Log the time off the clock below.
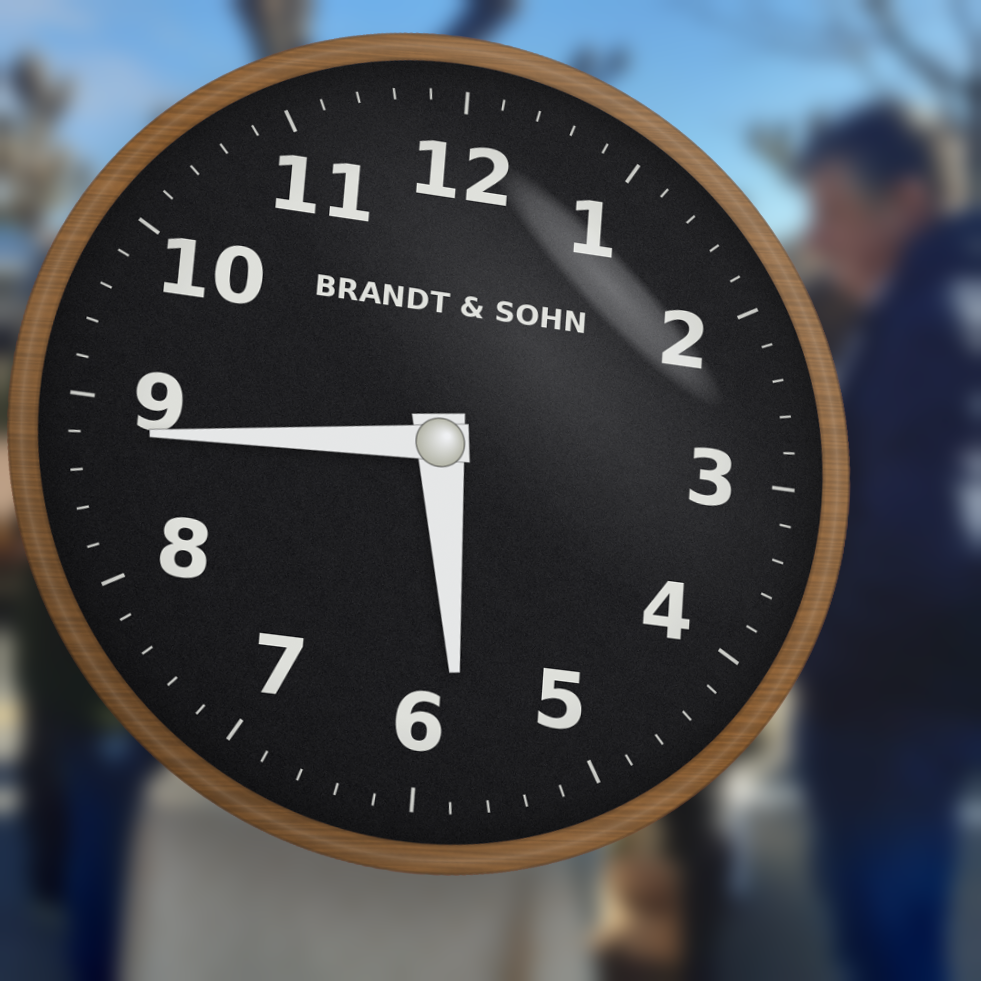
5:44
